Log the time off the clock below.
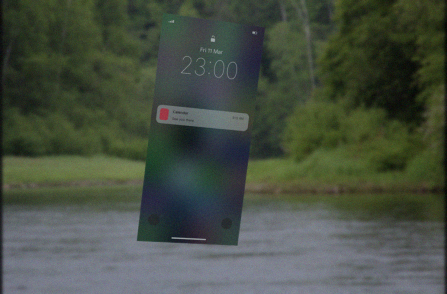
23:00
